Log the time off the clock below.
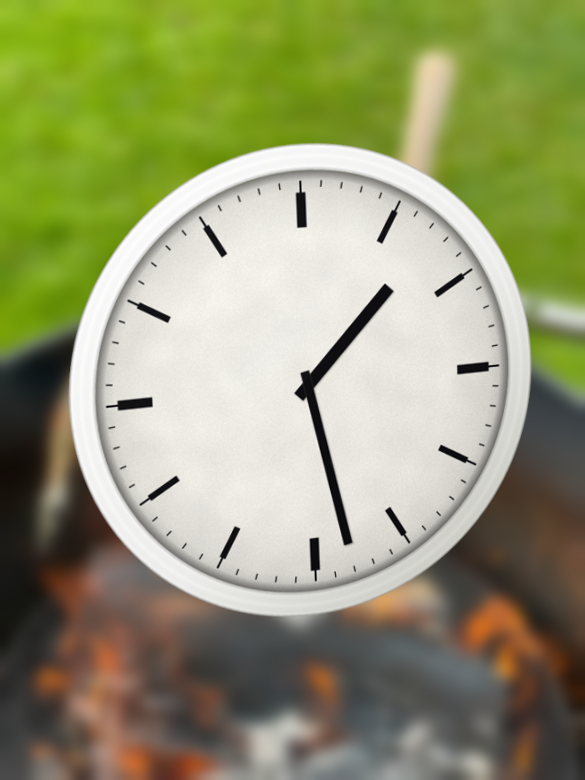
1:28
